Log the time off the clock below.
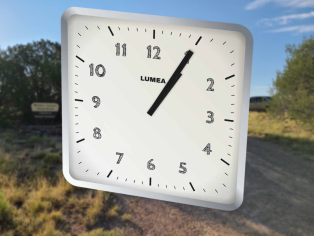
1:05
